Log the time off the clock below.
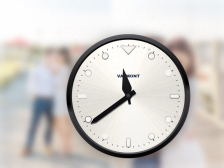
11:39
